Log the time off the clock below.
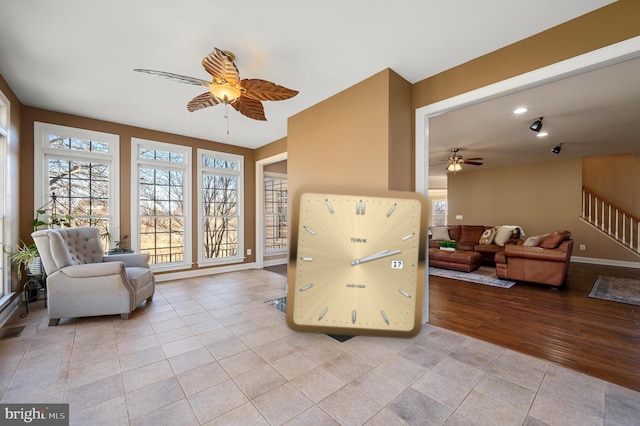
2:12
